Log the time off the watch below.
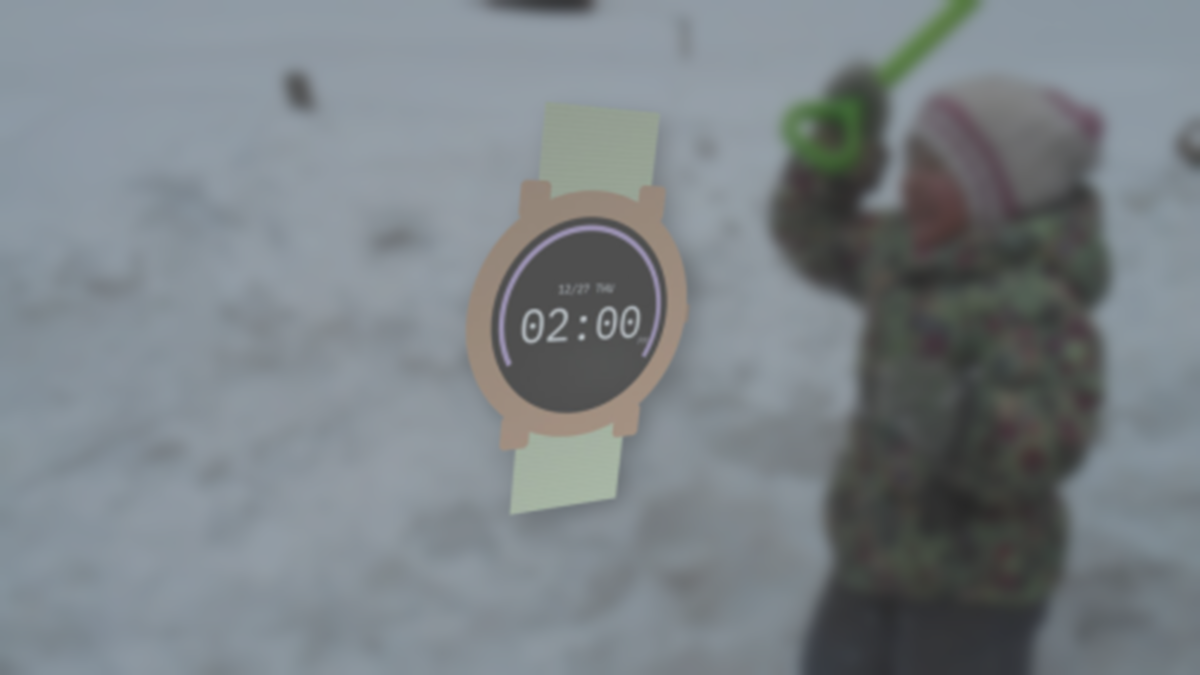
2:00
